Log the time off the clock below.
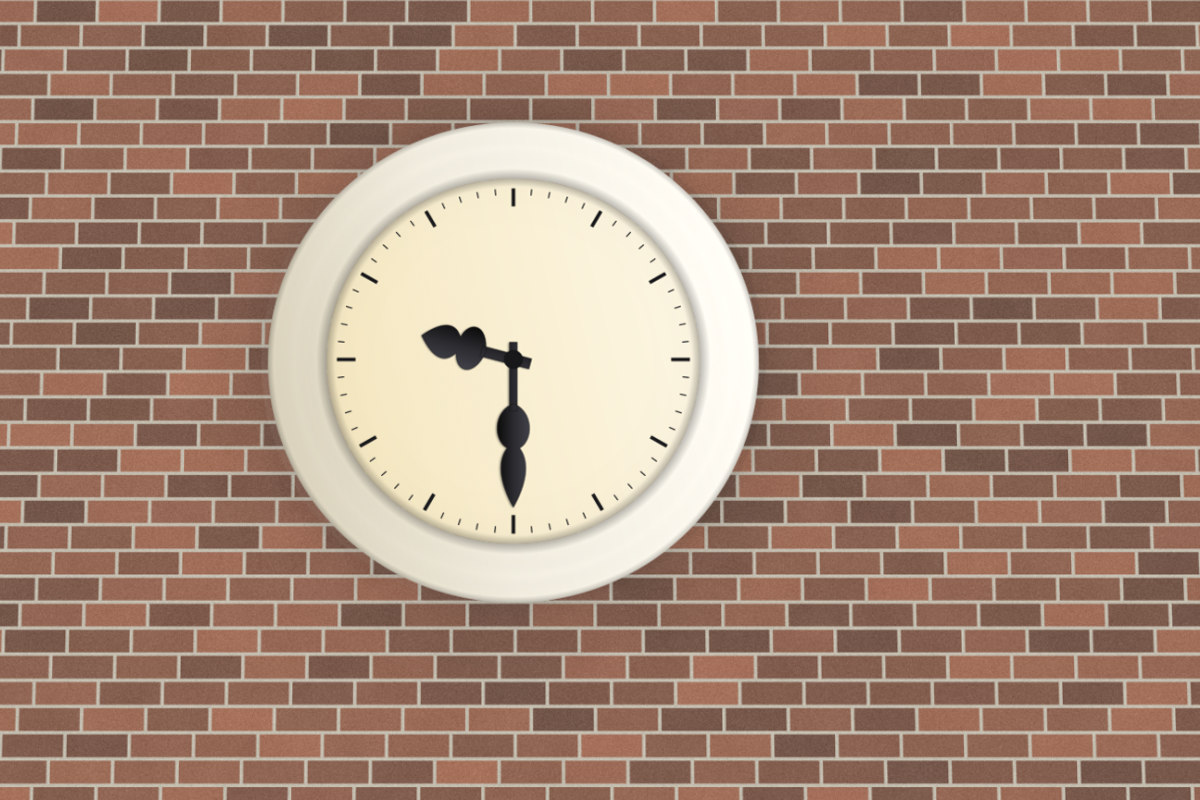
9:30
